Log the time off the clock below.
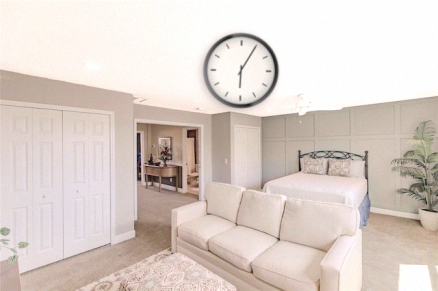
6:05
